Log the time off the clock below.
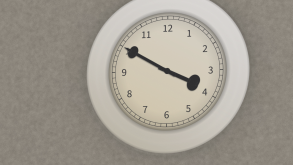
3:50
